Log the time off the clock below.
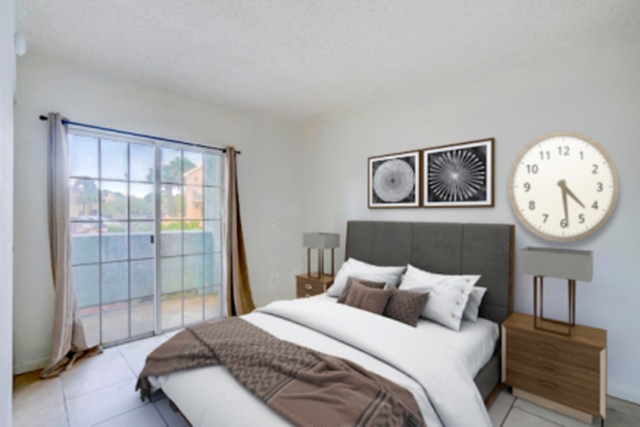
4:29
